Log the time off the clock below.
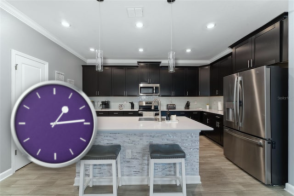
1:14
